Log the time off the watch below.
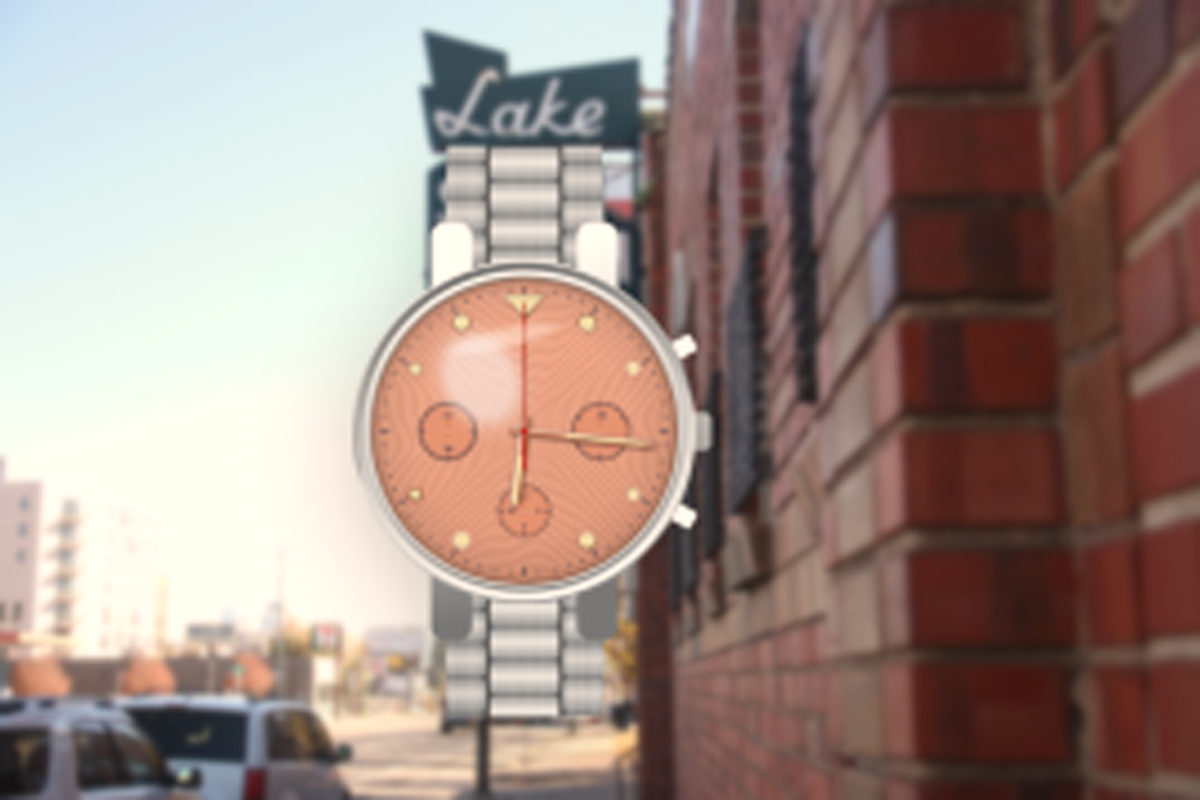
6:16
